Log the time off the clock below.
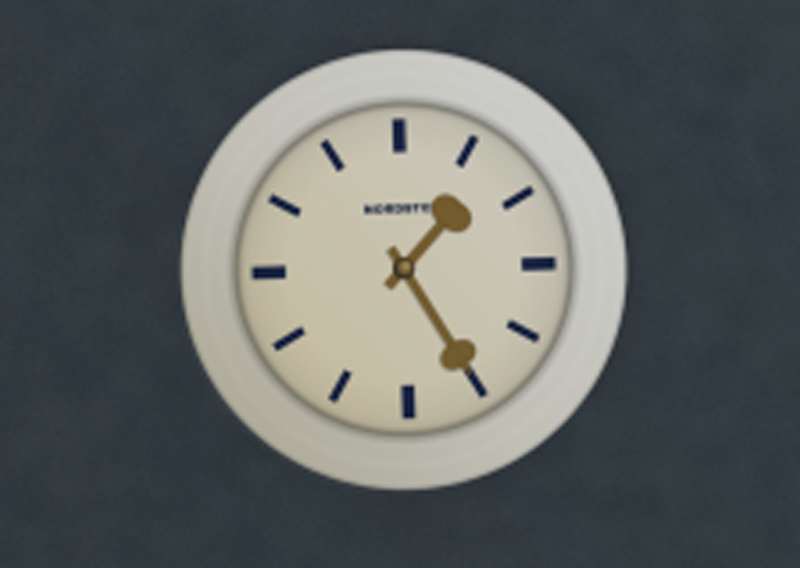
1:25
